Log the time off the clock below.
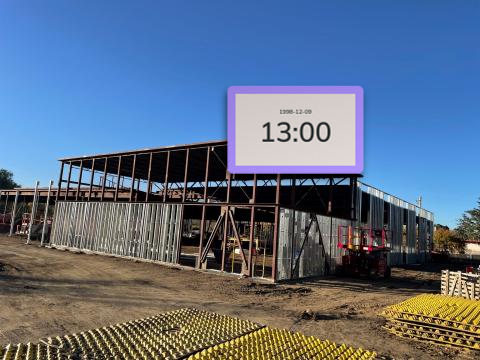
13:00
